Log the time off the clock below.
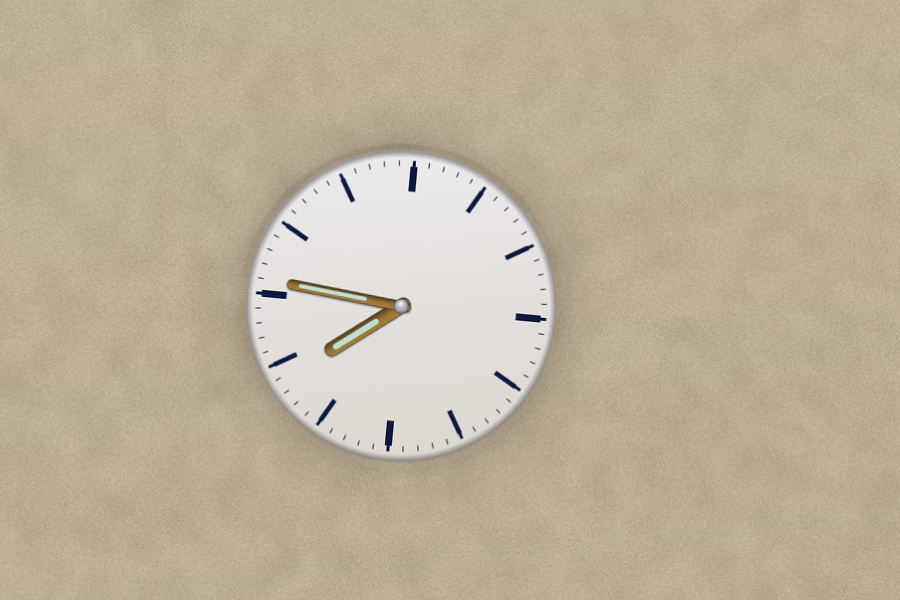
7:46
